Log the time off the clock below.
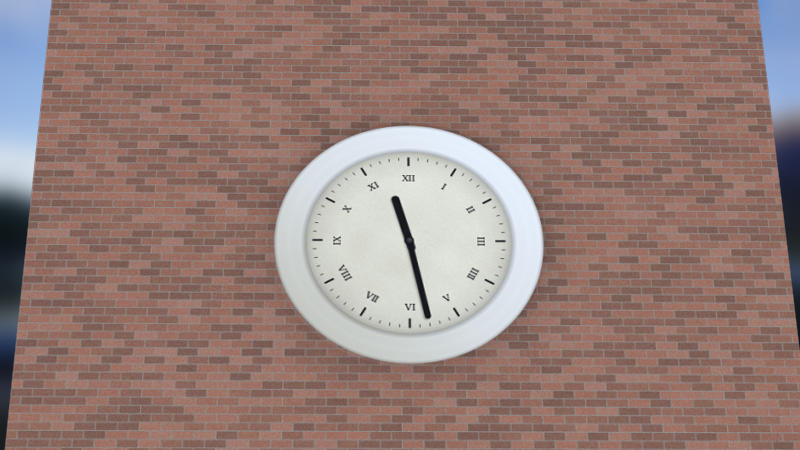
11:28
